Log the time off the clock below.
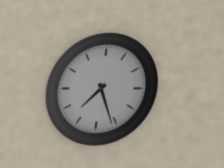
7:26
